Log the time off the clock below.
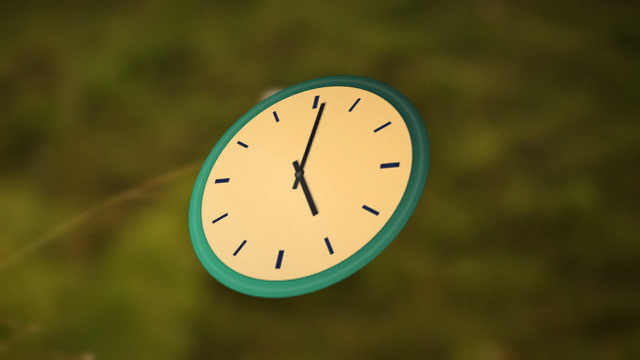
5:01
